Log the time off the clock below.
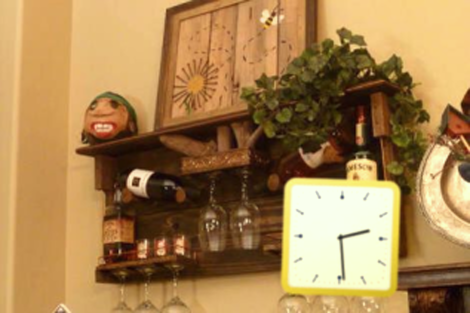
2:29
